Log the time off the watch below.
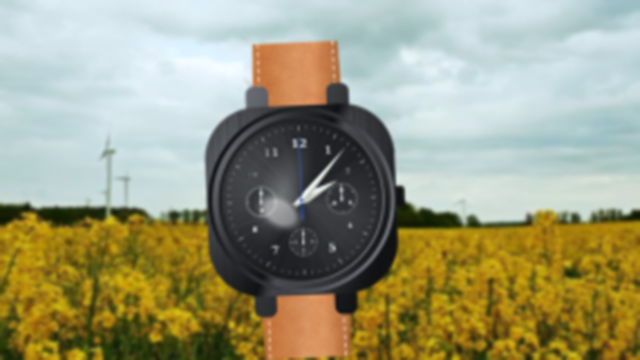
2:07
